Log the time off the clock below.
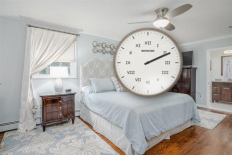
2:11
